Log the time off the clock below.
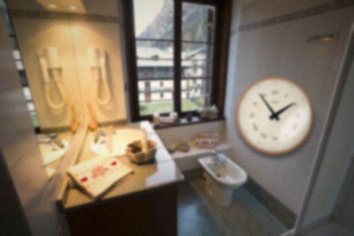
1:54
